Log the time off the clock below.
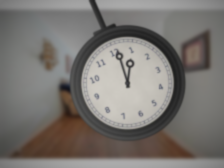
1:01
